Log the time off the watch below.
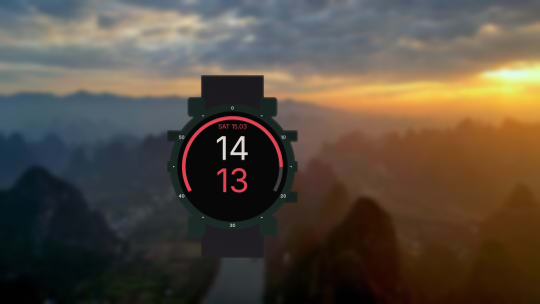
14:13
